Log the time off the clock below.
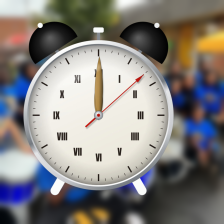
12:00:08
